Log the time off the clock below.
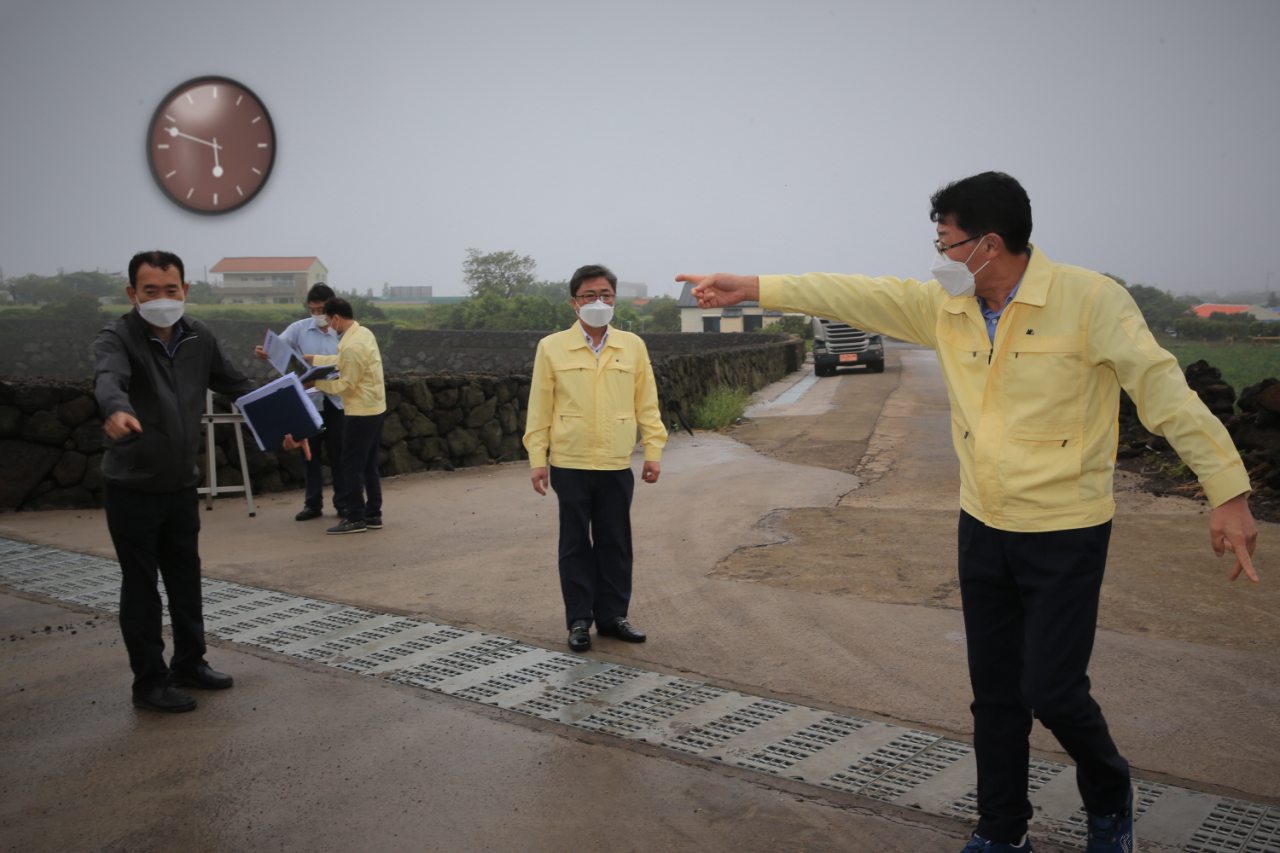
5:48
